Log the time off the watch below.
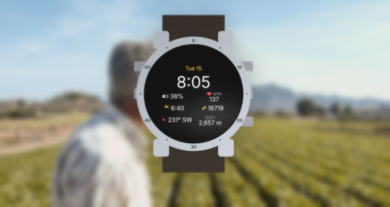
8:05
